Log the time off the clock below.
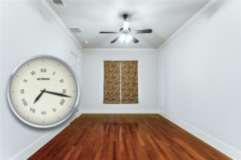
7:17
